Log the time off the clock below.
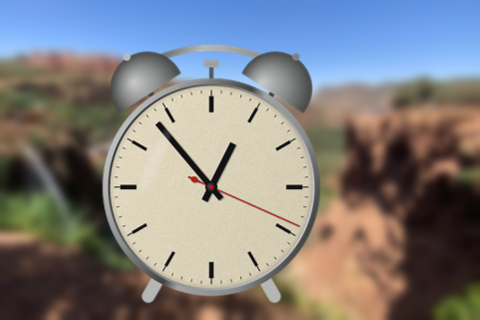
12:53:19
